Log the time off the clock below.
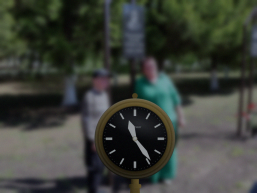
11:24
